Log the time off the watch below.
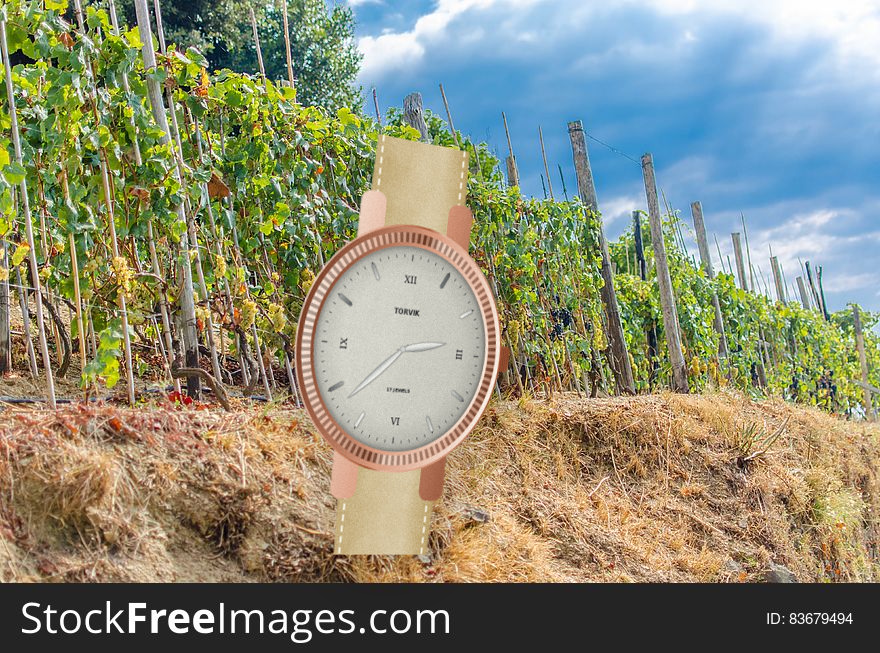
2:38
